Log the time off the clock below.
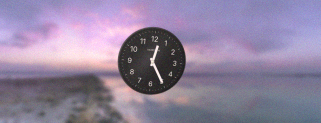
12:25
